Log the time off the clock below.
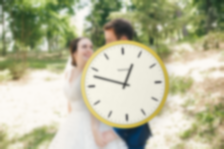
12:48
